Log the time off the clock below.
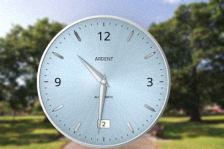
10:31
